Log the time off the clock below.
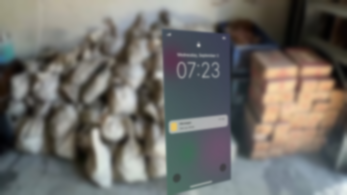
7:23
